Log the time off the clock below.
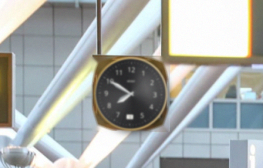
7:50
